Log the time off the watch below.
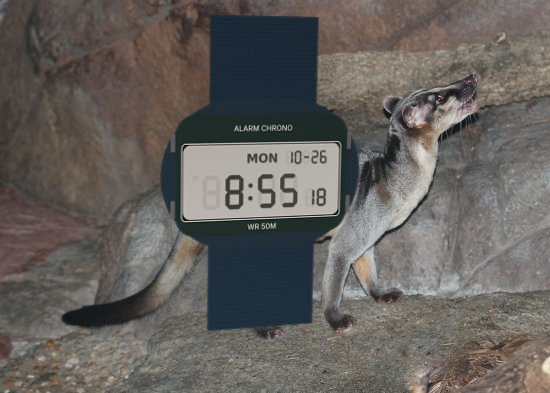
8:55:18
